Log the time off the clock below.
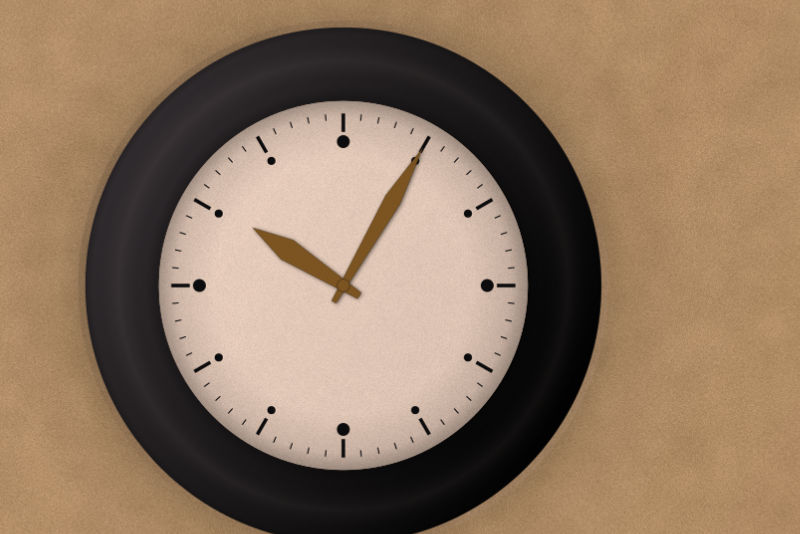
10:05
